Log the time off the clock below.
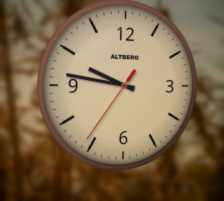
9:46:36
